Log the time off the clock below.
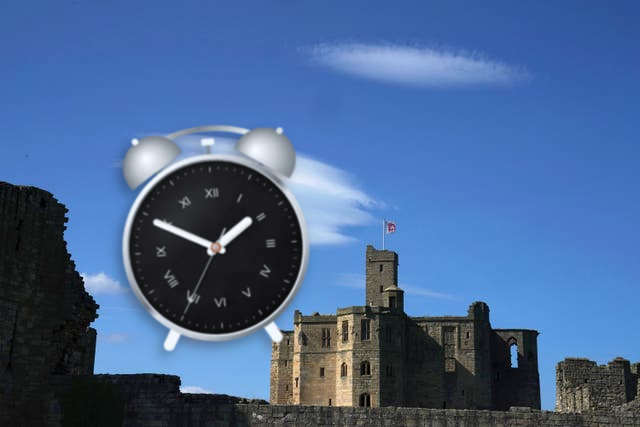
1:49:35
